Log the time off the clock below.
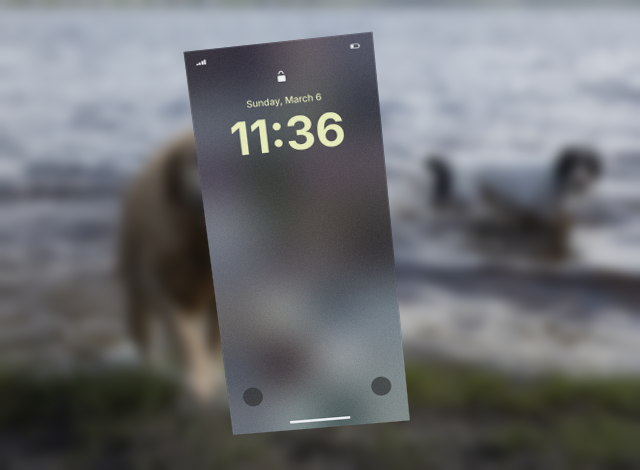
11:36
